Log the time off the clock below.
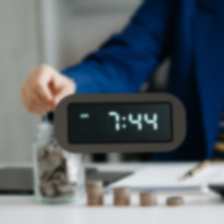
7:44
